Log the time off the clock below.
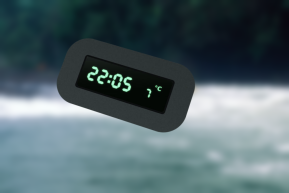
22:05
